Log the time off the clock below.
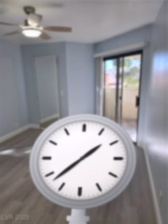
1:38
